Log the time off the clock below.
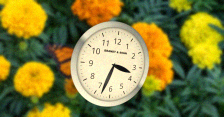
3:33
